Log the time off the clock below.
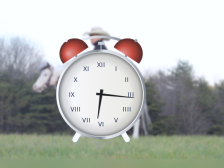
6:16
